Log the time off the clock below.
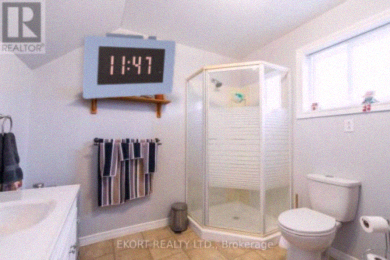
11:47
